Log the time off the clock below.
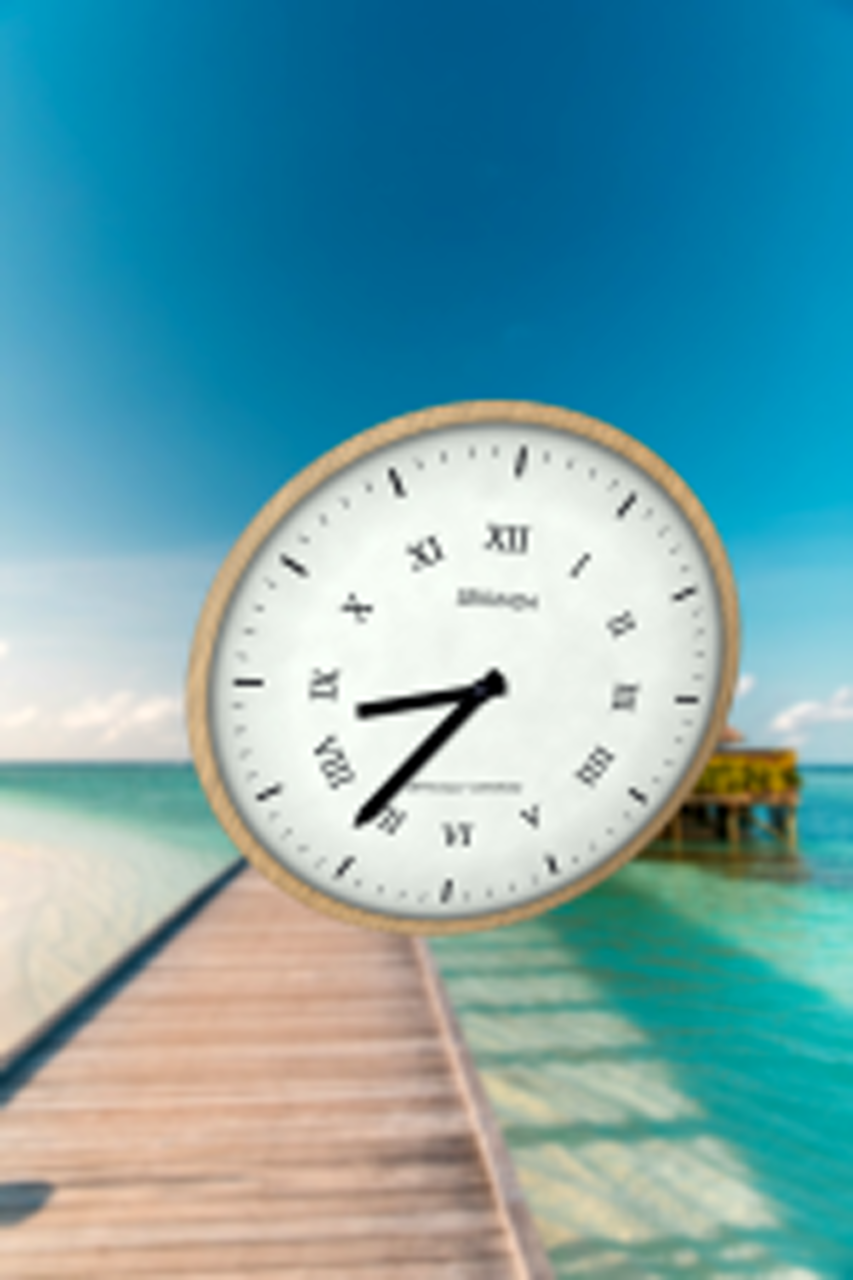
8:36
